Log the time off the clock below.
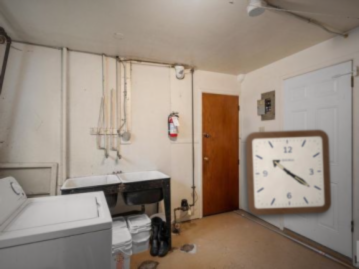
10:21
